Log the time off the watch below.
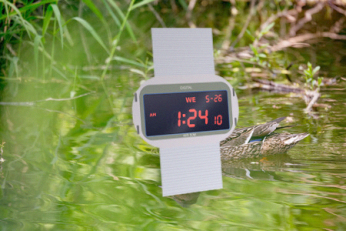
1:24:10
